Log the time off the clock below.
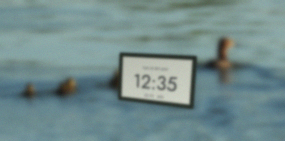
12:35
